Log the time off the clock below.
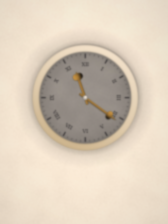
11:21
